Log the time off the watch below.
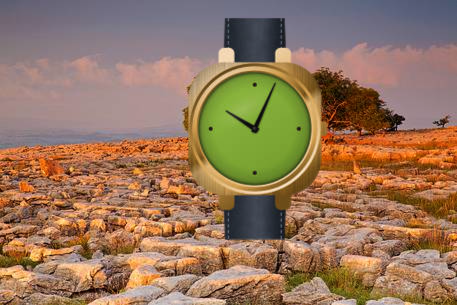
10:04
